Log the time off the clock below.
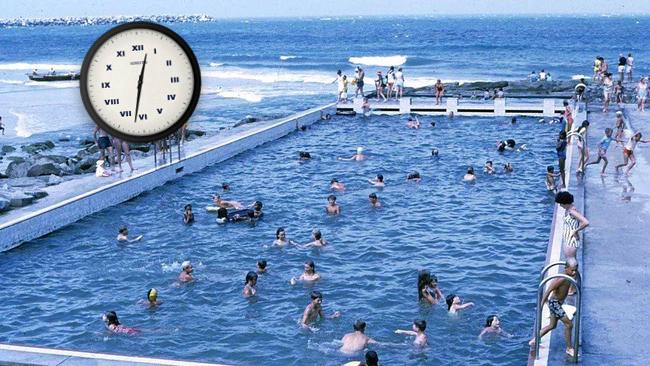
12:32
